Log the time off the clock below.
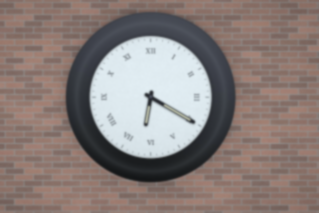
6:20
